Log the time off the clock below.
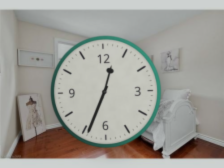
12:34
